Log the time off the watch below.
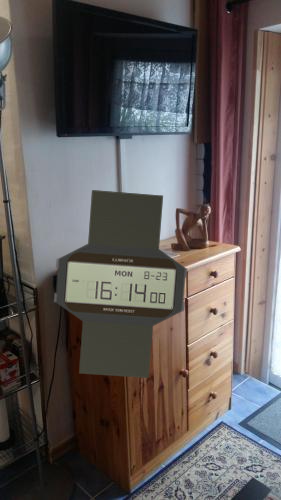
16:14:00
